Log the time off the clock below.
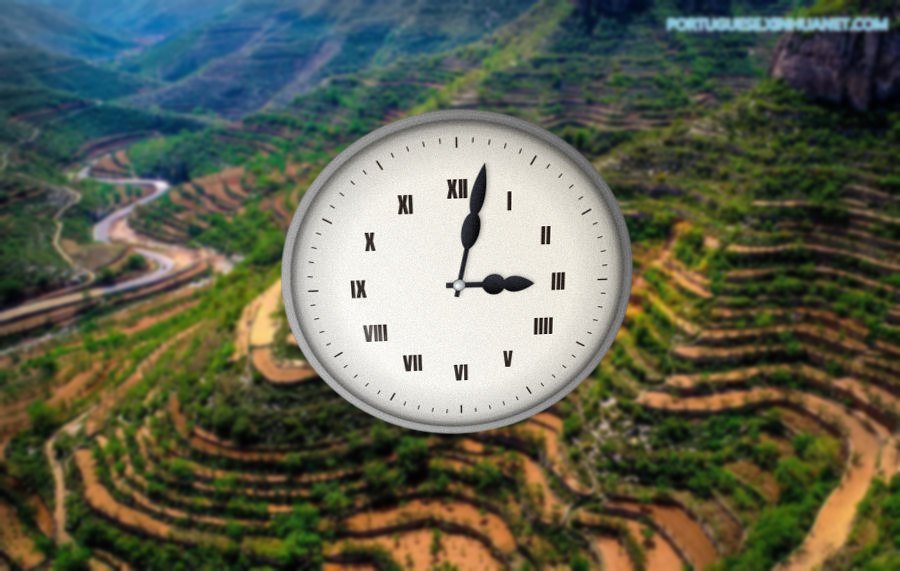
3:02
